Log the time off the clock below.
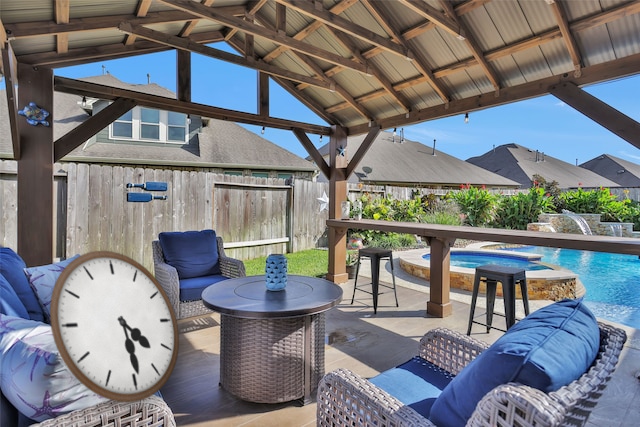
4:29
